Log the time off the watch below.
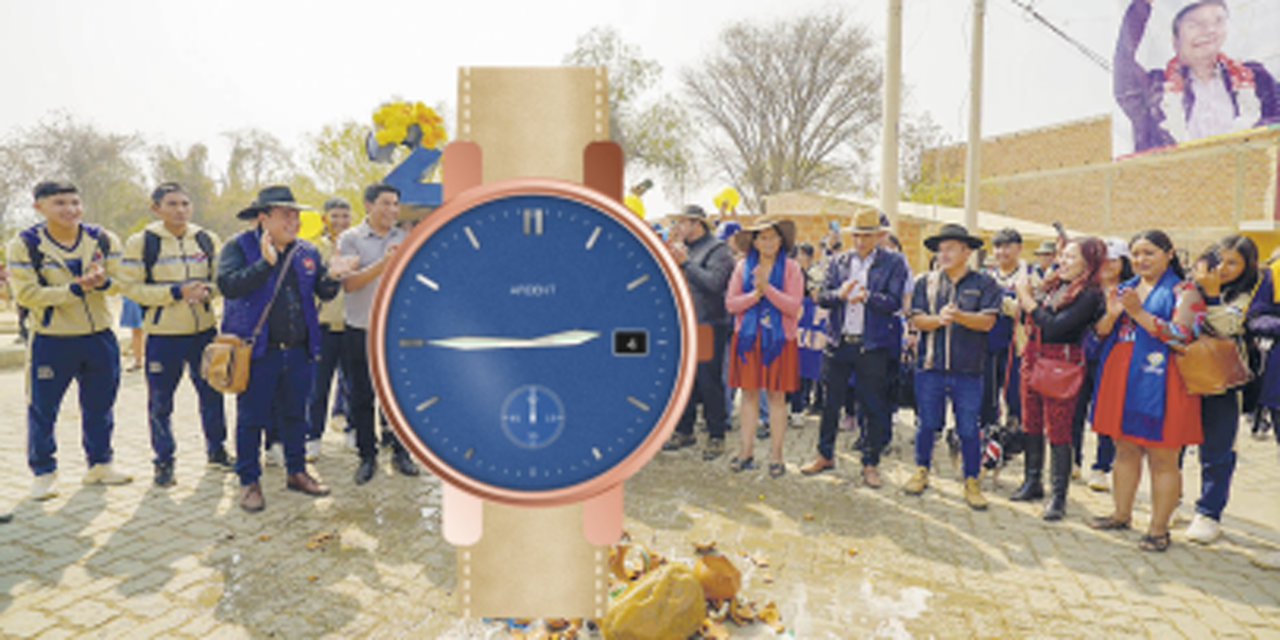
2:45
